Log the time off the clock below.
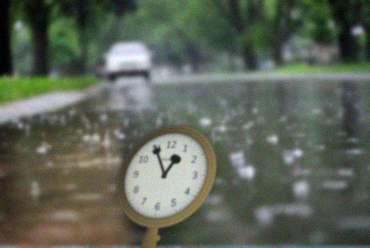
12:55
